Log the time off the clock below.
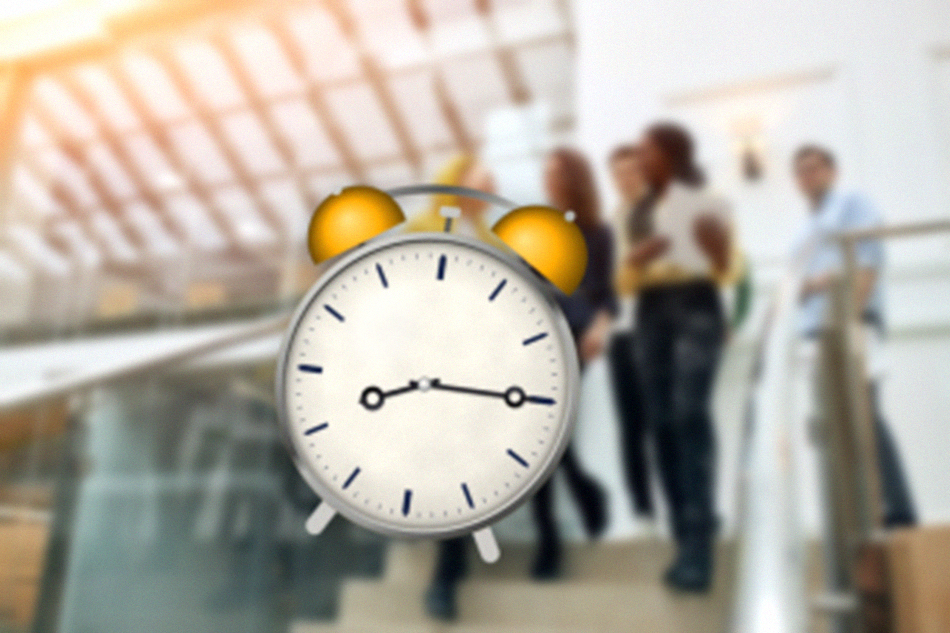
8:15
